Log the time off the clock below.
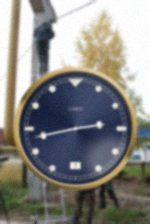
2:43
